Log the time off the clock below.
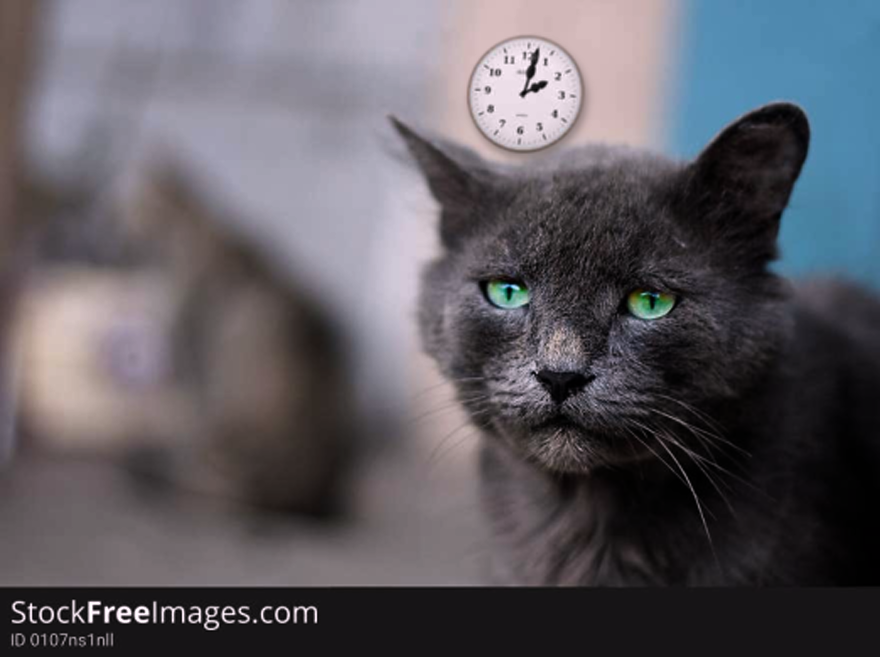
2:02
